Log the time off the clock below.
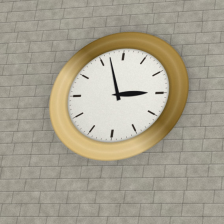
2:57
